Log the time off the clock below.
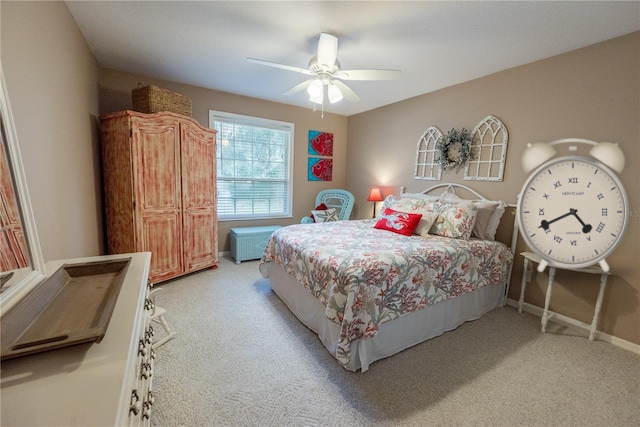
4:41
